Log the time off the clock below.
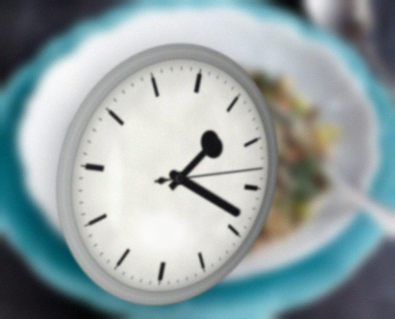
1:18:13
